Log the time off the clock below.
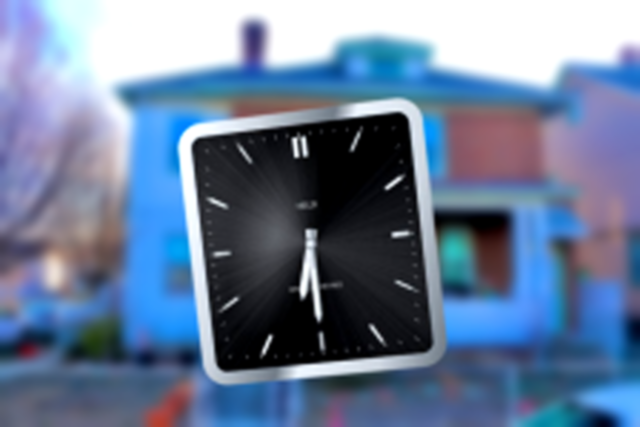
6:30
